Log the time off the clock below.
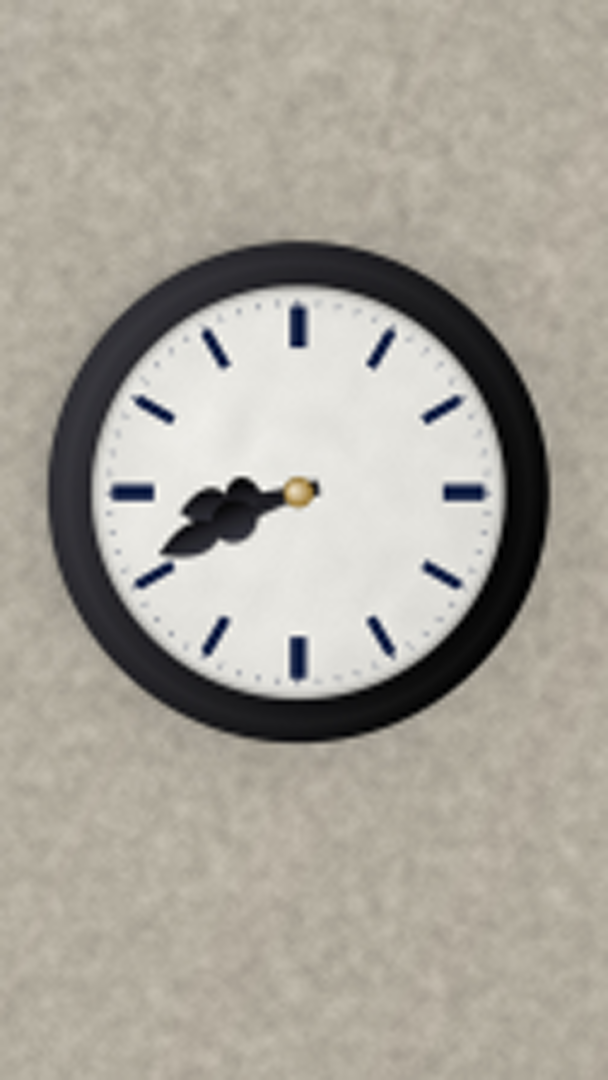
8:41
